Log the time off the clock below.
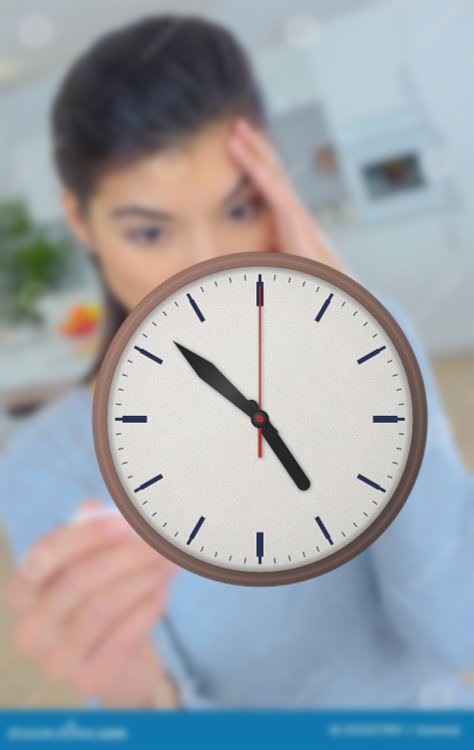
4:52:00
